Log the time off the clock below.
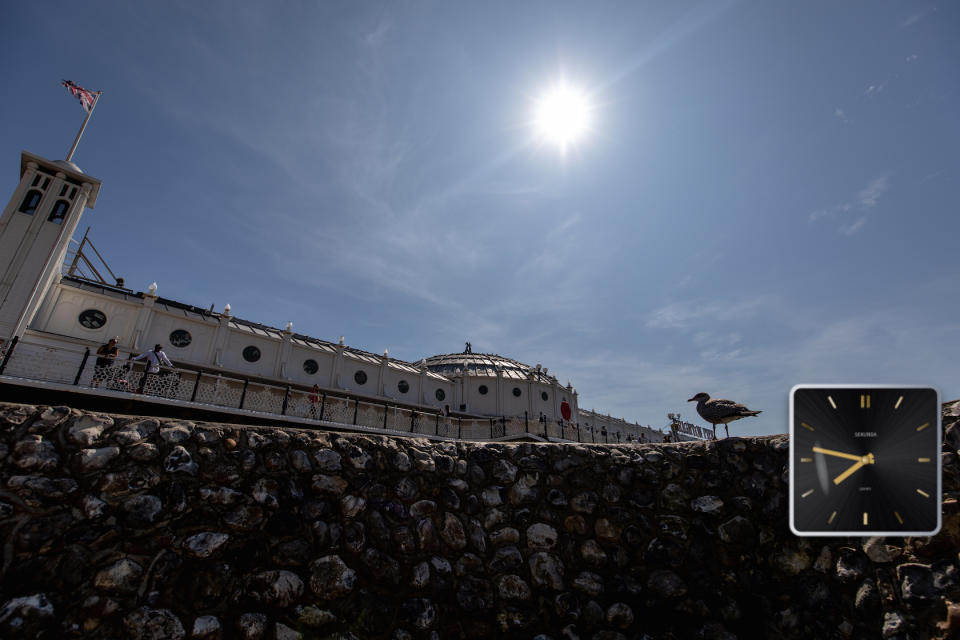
7:47
